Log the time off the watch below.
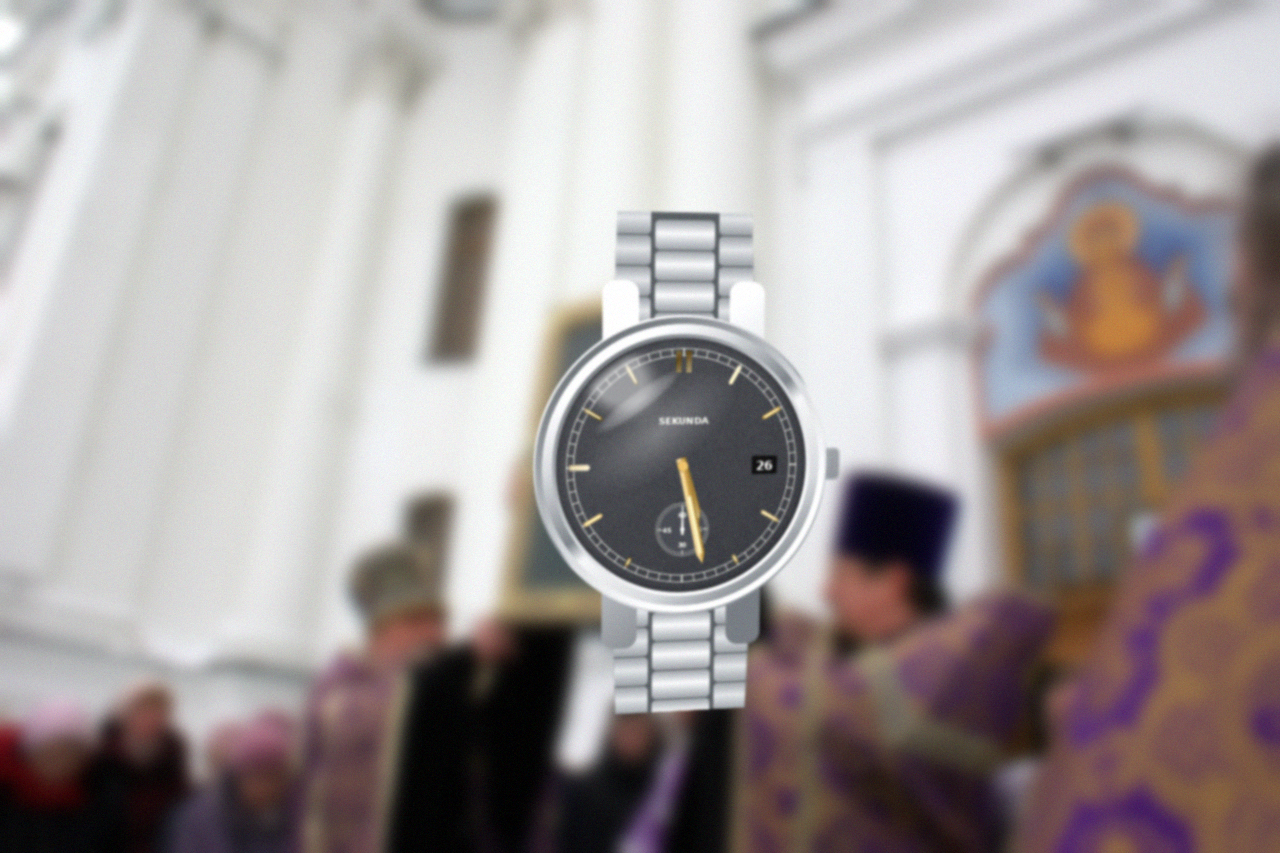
5:28
